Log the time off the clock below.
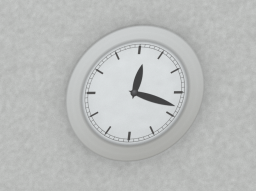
12:18
